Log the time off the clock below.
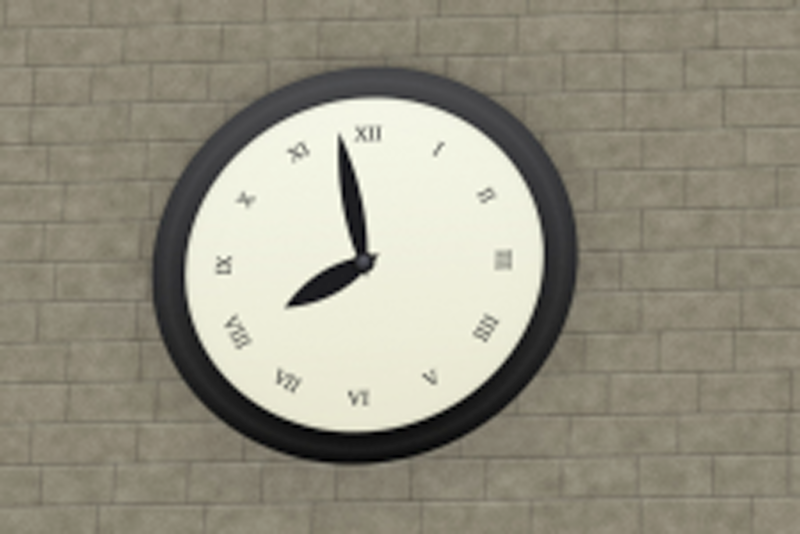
7:58
